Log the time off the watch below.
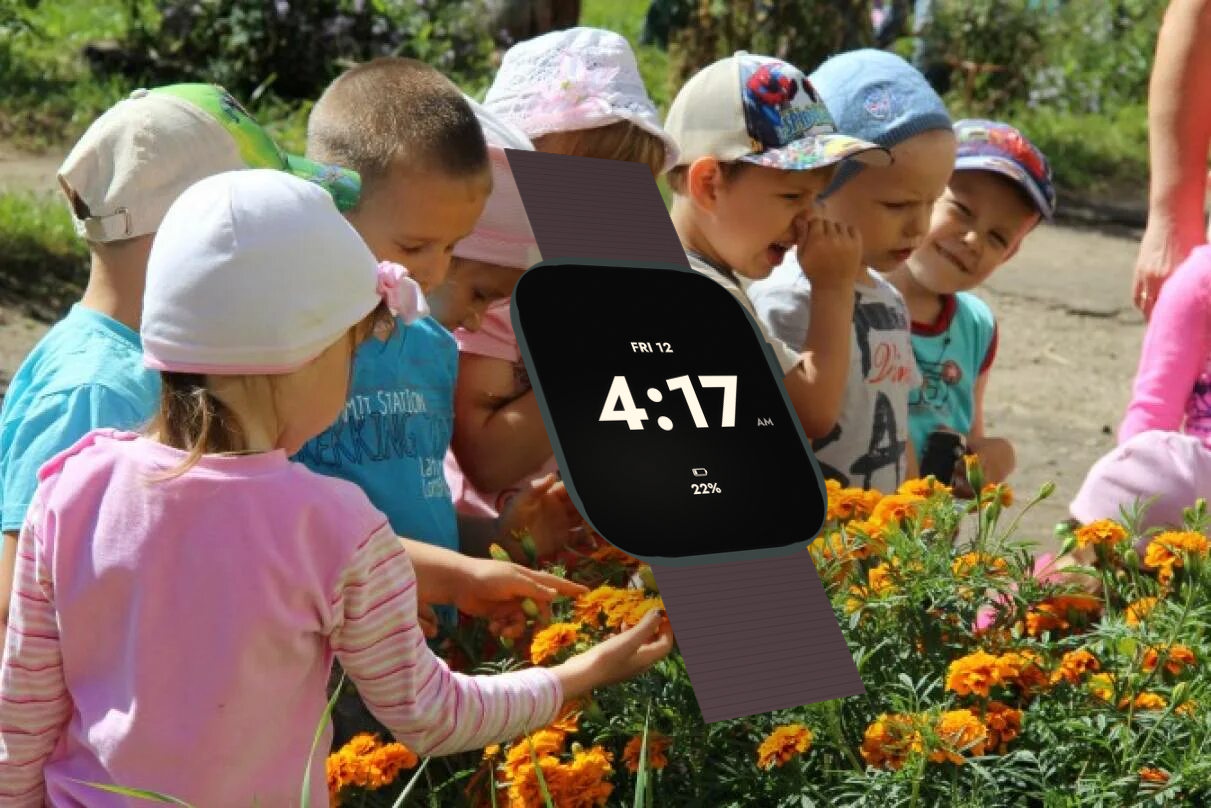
4:17
